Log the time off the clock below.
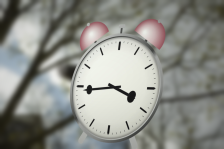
3:44
